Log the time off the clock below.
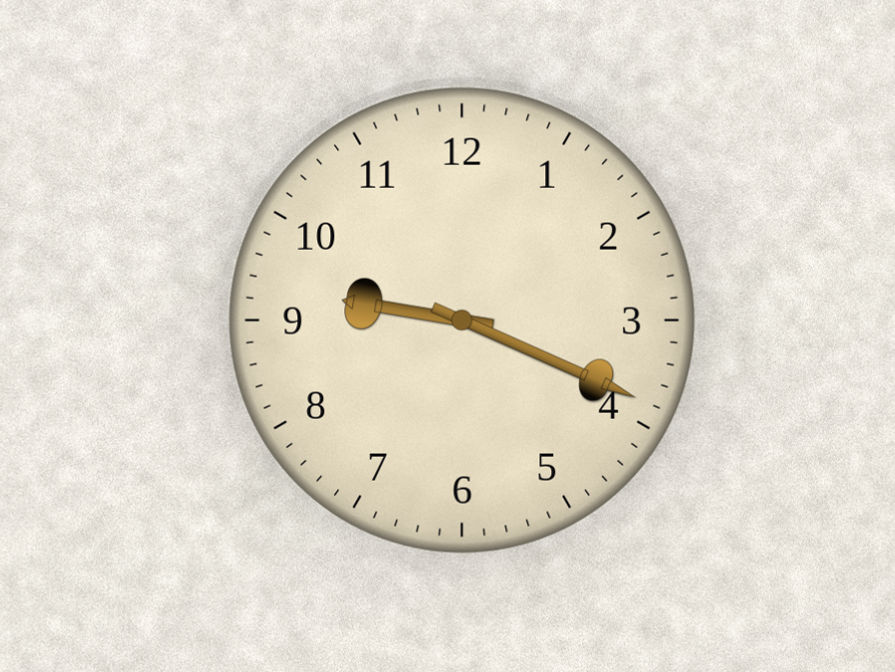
9:19
